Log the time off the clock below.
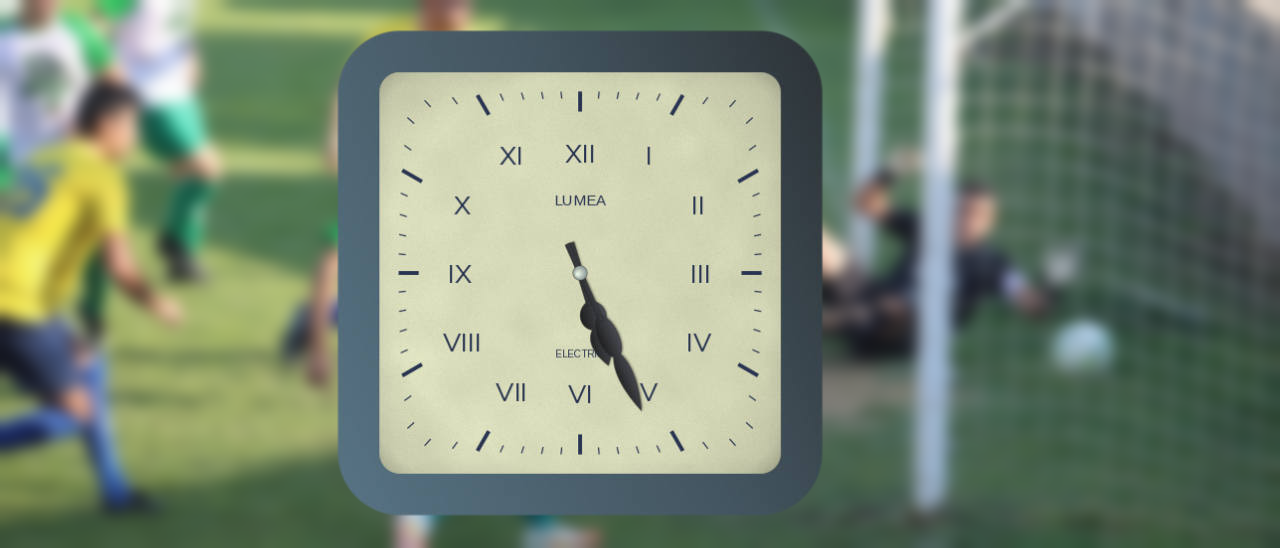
5:26
